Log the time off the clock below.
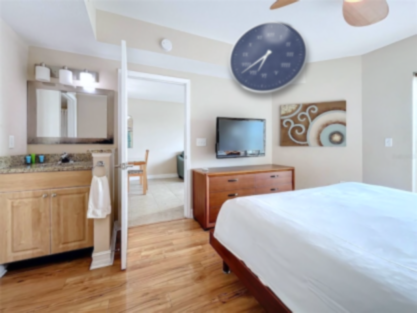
6:38
